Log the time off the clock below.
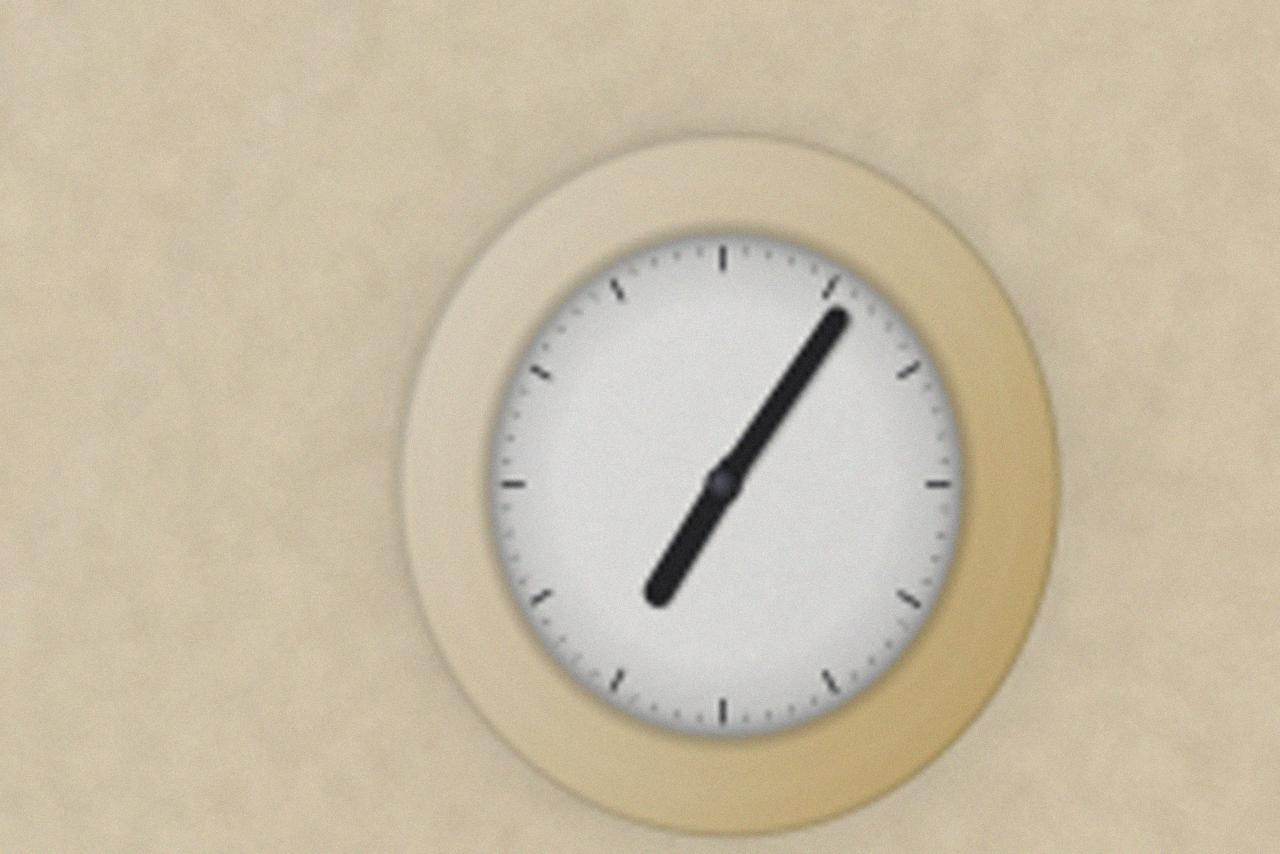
7:06
